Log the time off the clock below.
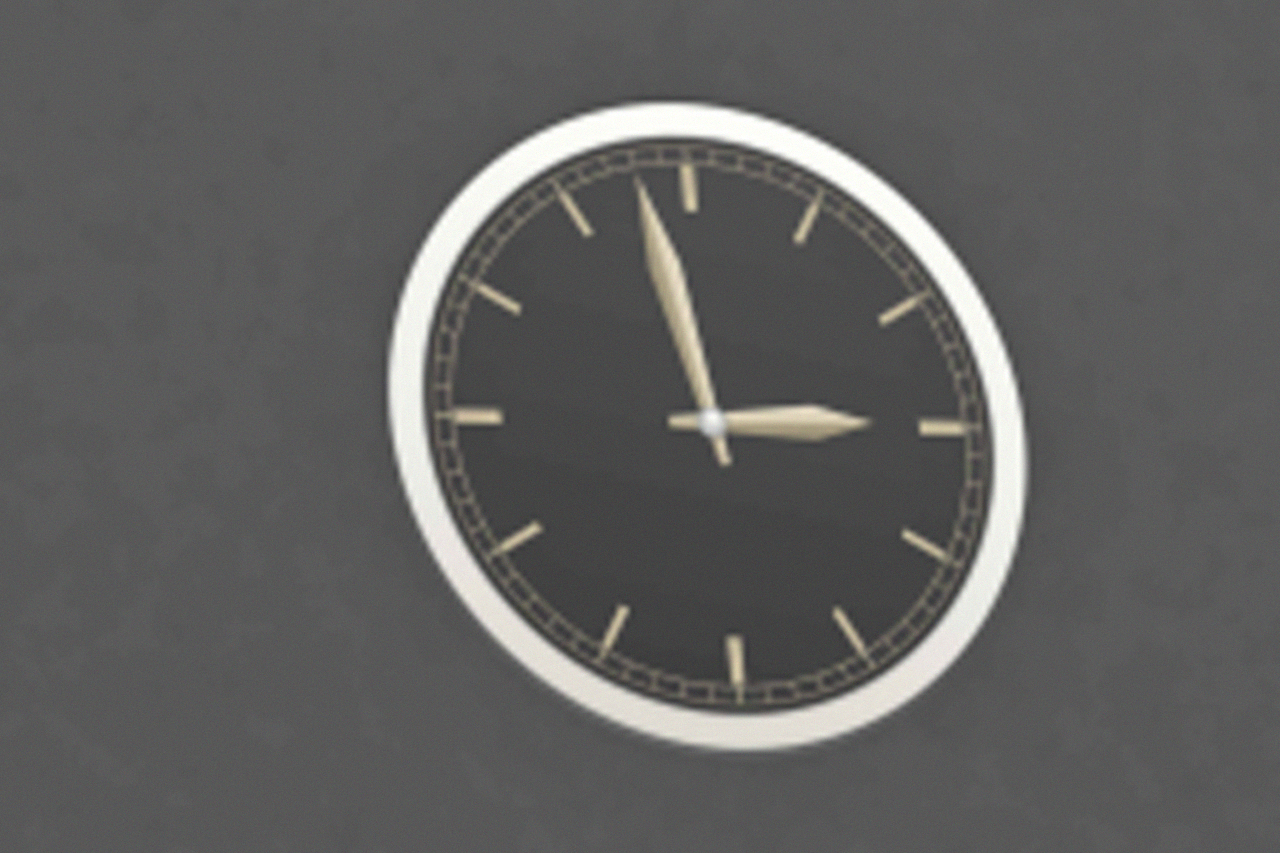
2:58
